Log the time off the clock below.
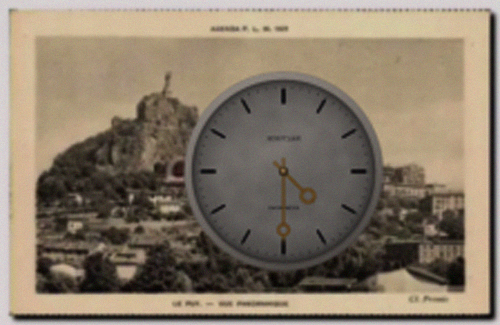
4:30
